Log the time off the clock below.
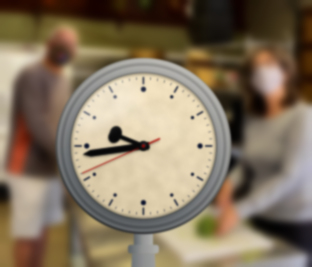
9:43:41
